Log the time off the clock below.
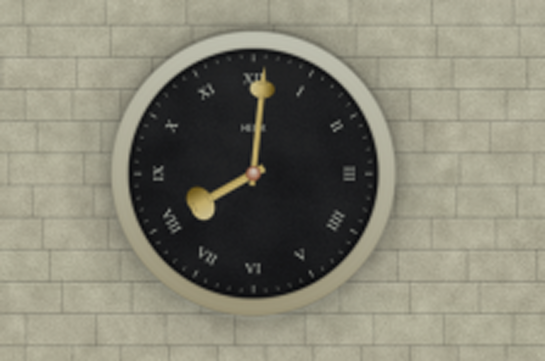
8:01
